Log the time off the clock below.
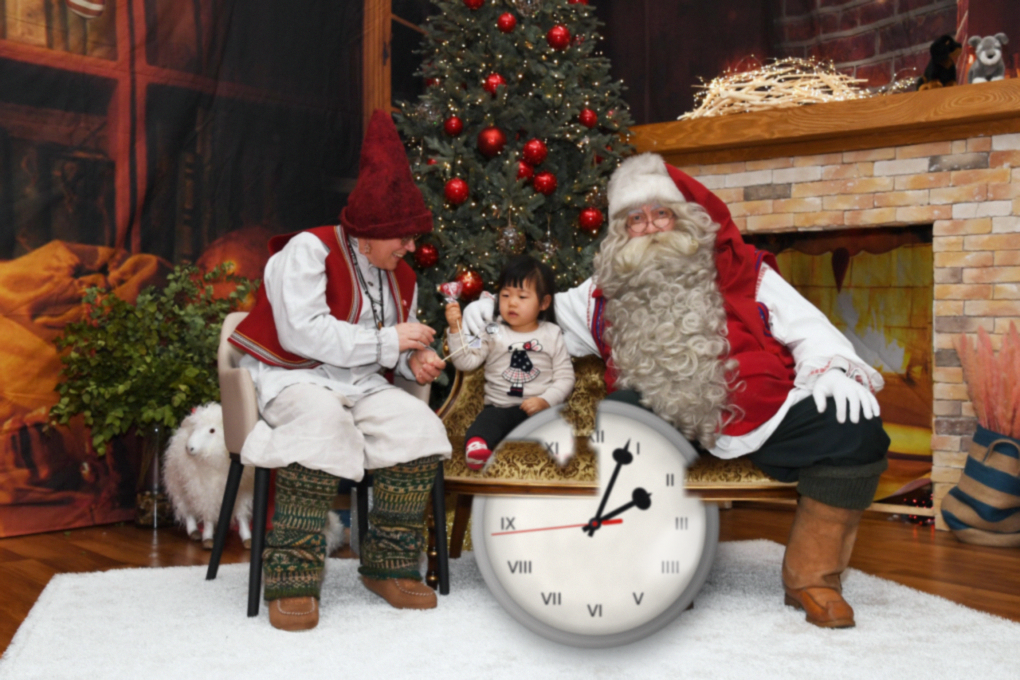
2:03:44
